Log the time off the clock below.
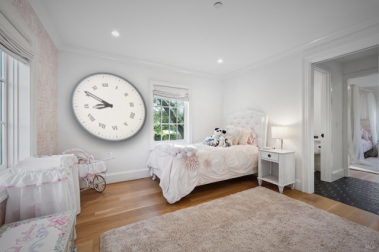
8:51
